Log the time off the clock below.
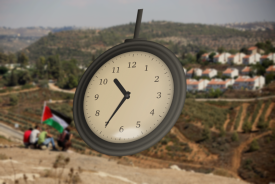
10:35
